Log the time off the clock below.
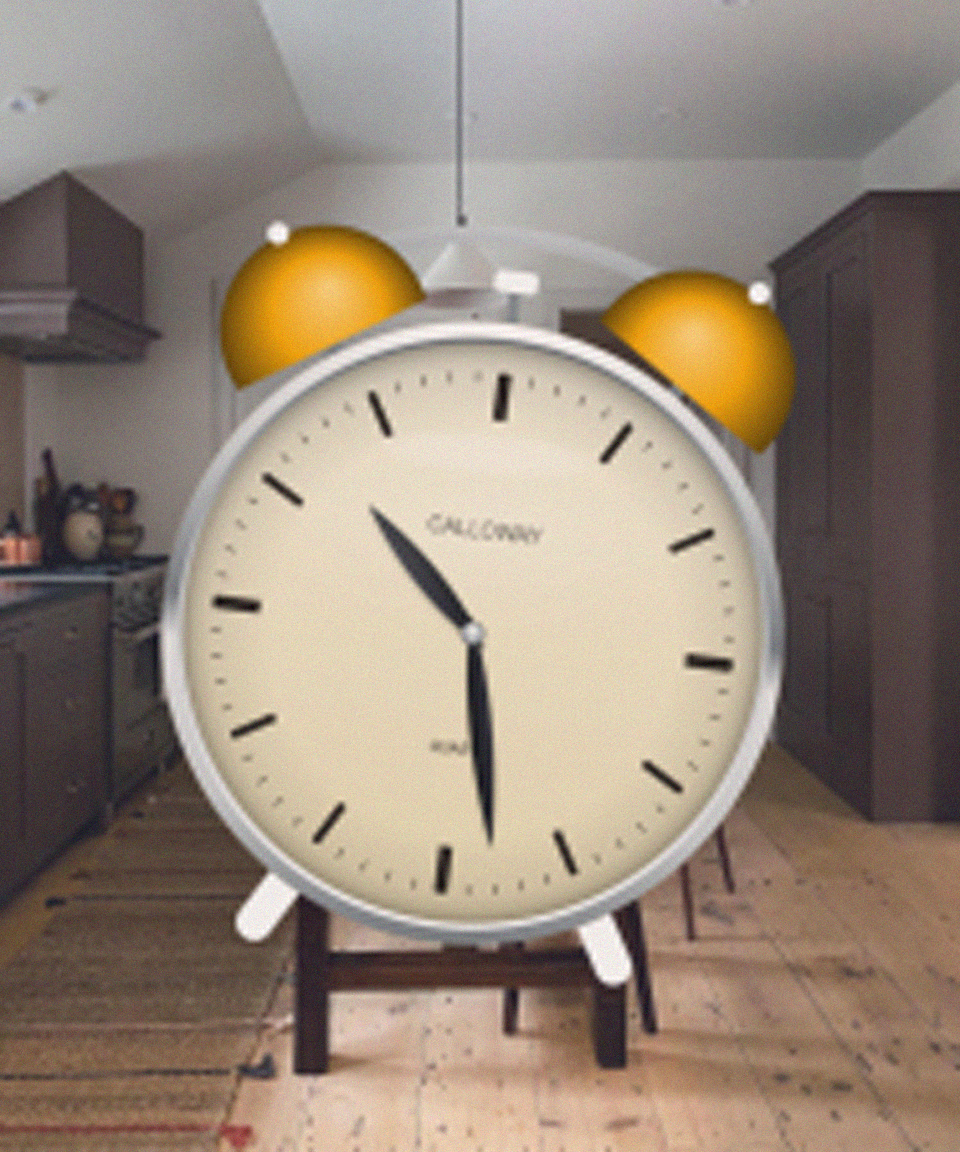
10:28
